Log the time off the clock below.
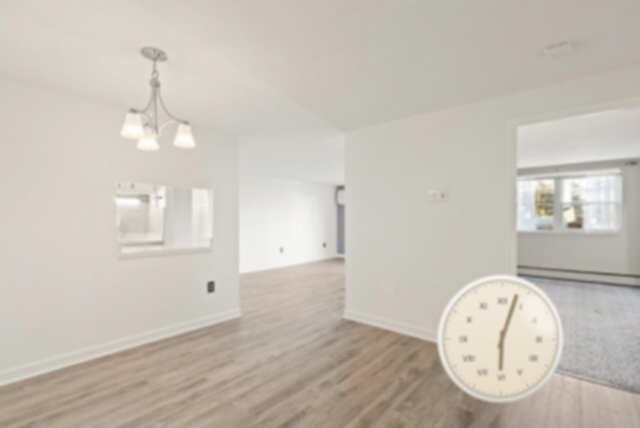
6:03
